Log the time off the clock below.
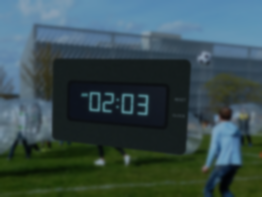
2:03
